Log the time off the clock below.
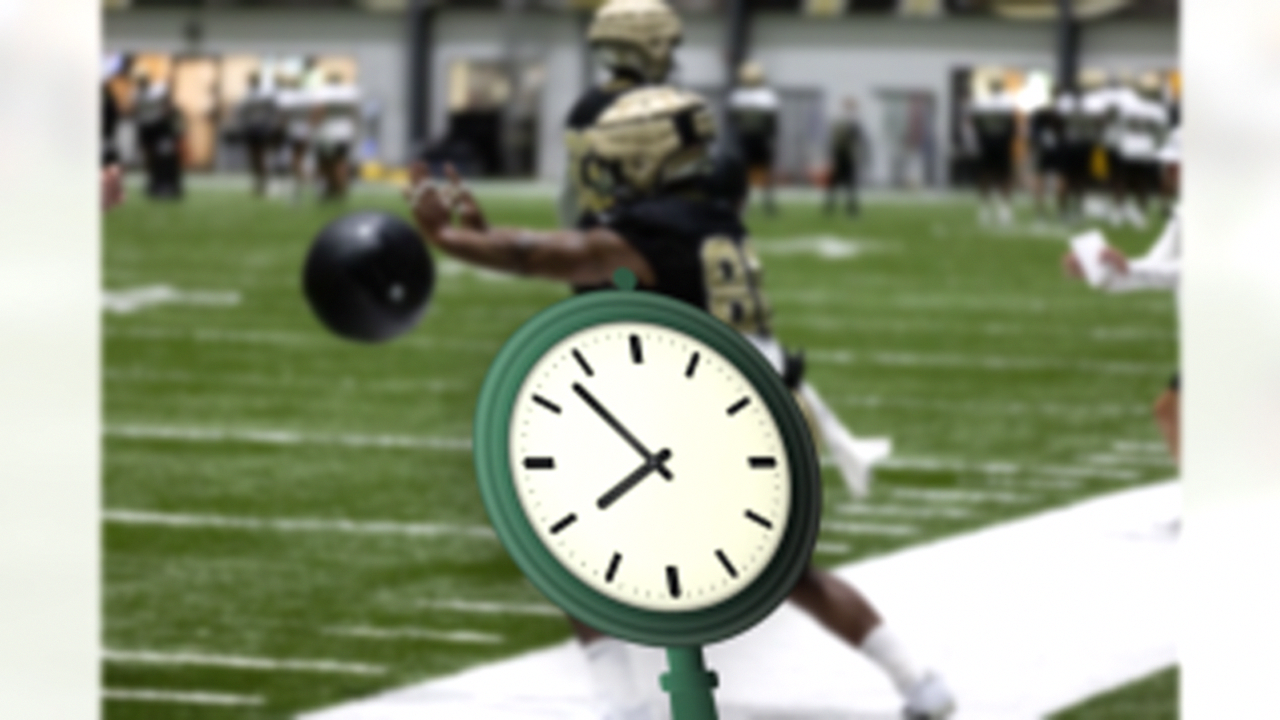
7:53
